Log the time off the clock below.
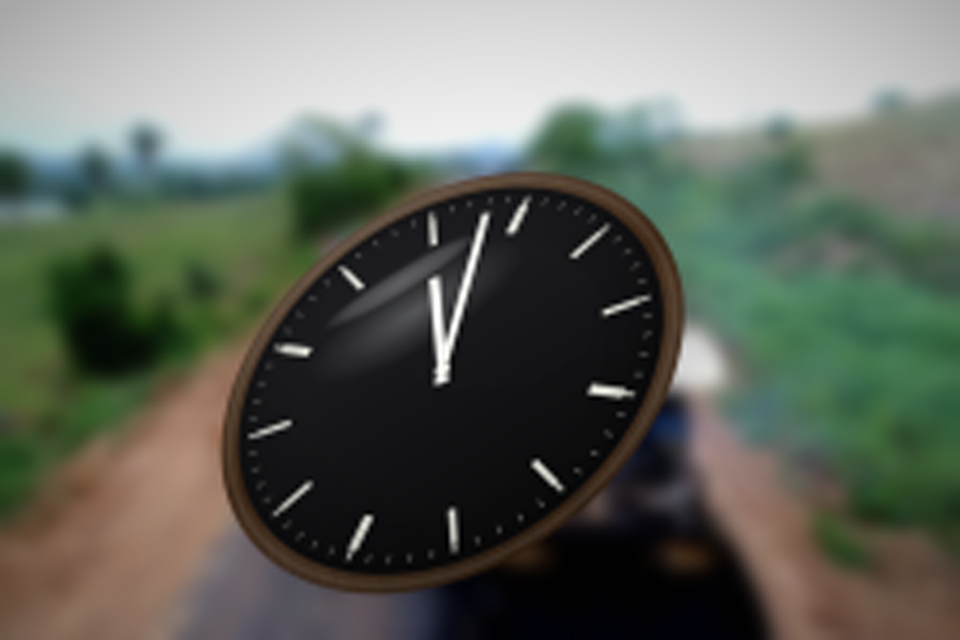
10:58
